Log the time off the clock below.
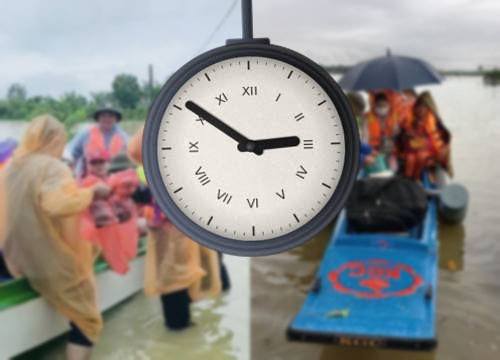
2:51
